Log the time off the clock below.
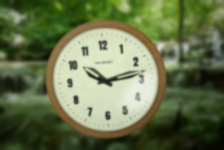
10:13
